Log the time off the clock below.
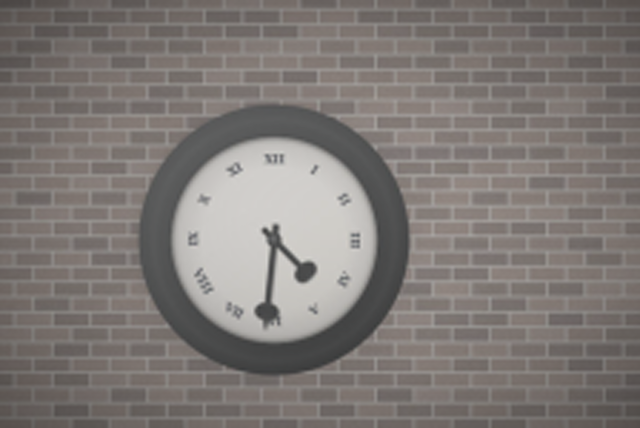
4:31
